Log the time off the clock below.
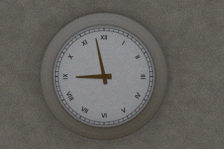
8:58
